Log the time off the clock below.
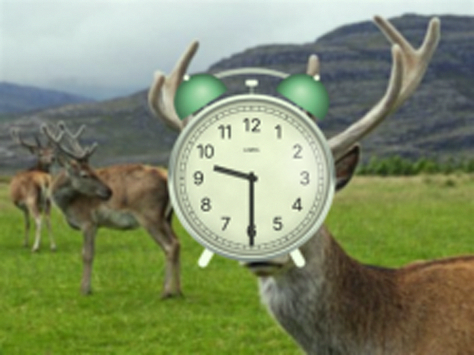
9:30
